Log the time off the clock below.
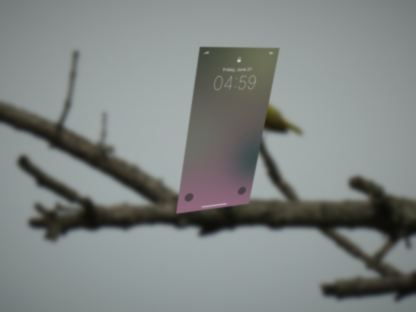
4:59
